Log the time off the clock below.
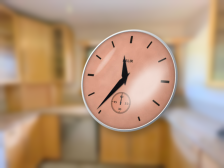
11:36
